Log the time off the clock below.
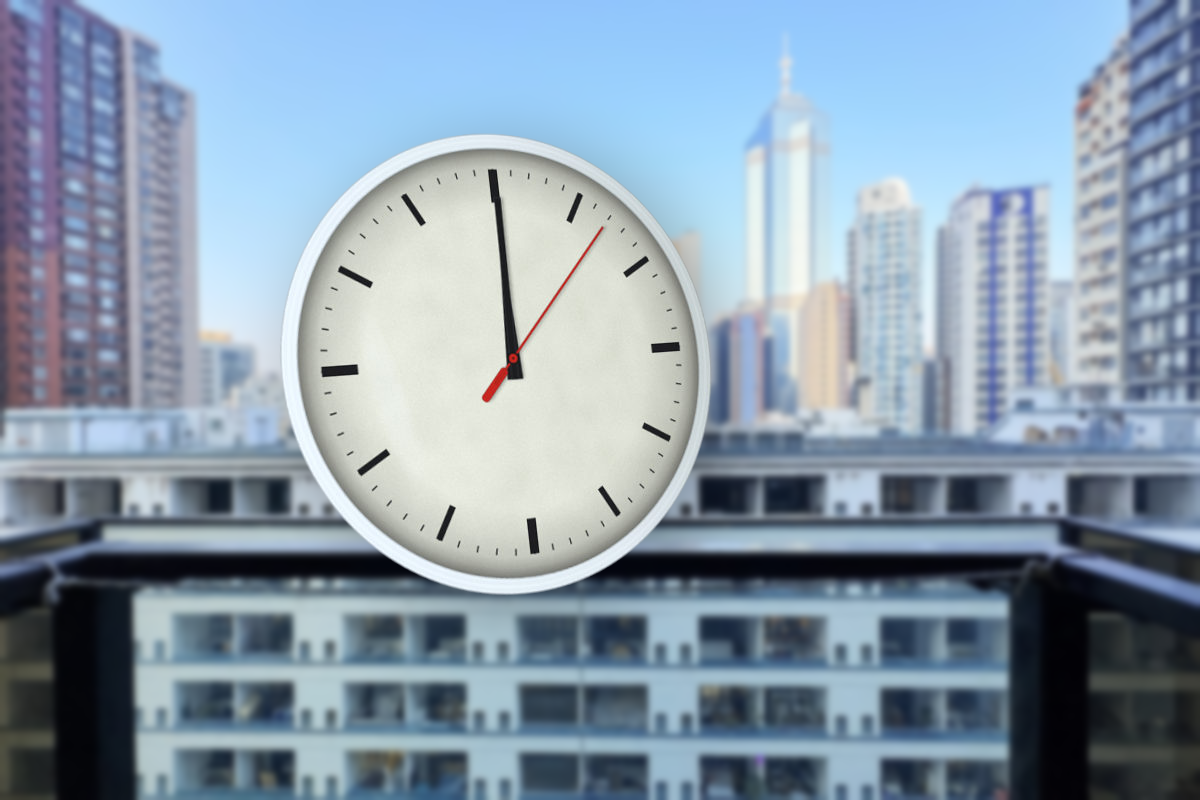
12:00:07
